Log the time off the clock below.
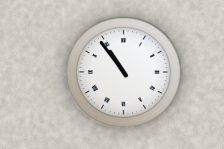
10:54
